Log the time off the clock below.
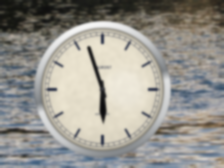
5:57
